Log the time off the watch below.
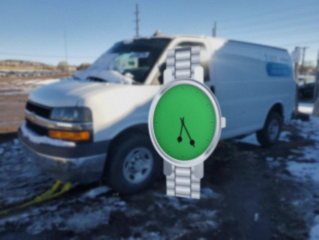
6:25
